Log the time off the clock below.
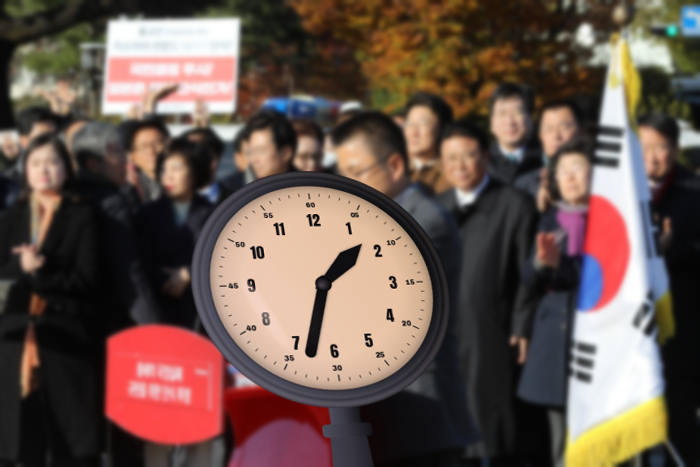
1:33
